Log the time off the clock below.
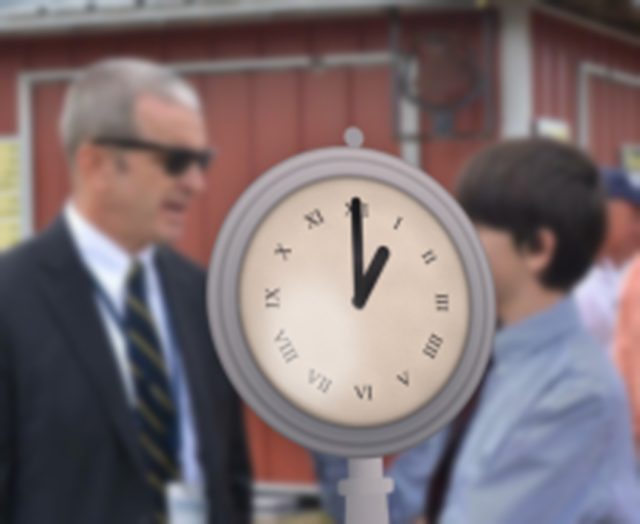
1:00
